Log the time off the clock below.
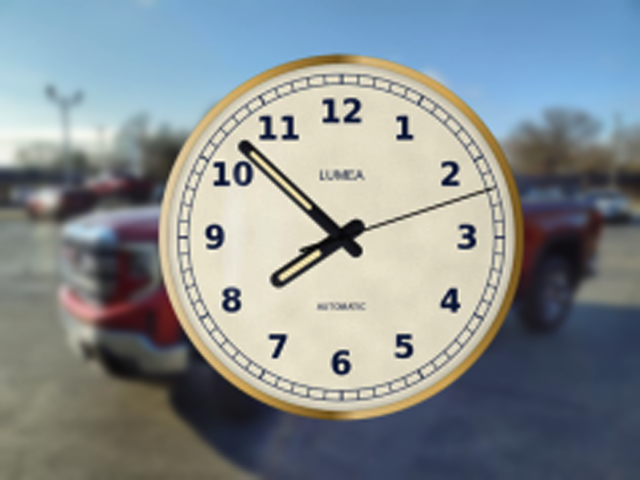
7:52:12
